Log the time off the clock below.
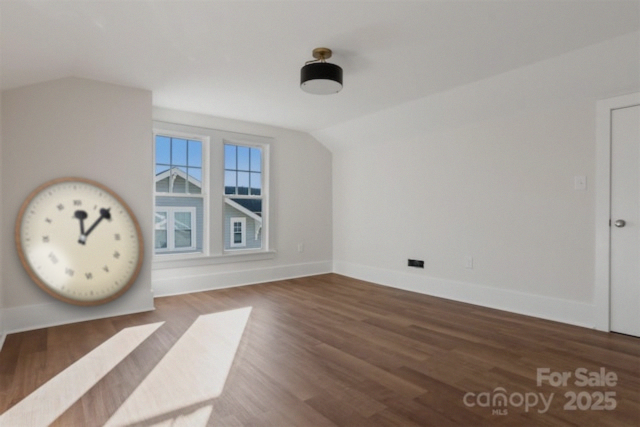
12:08
